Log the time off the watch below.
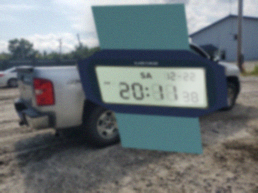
20:11:38
